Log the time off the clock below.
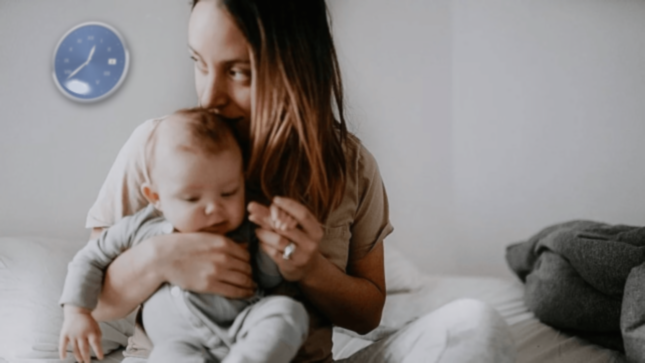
12:38
